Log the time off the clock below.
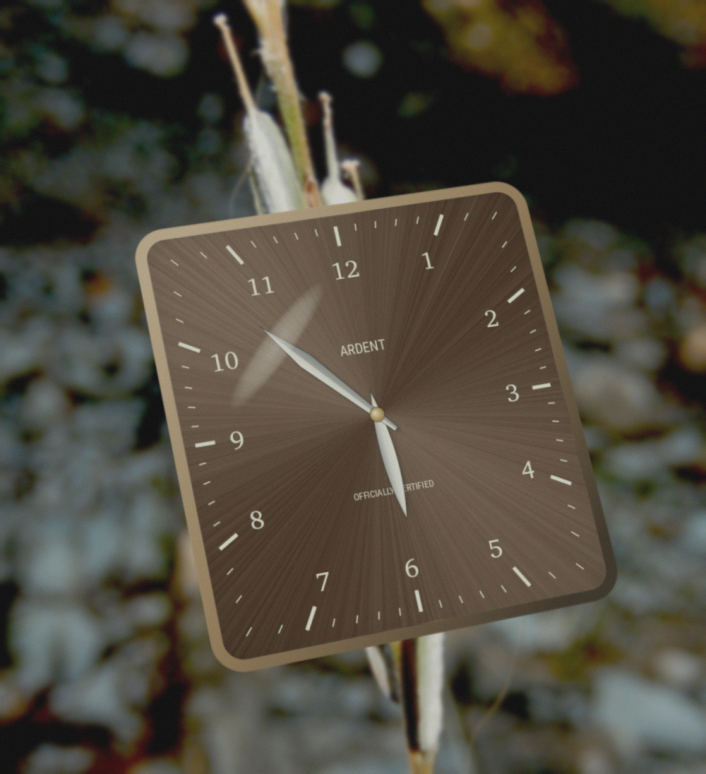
5:53
